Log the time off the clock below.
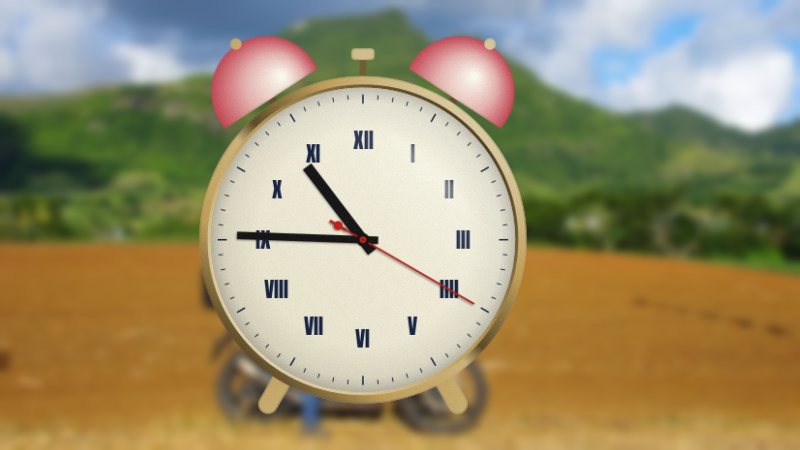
10:45:20
